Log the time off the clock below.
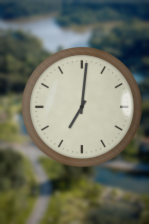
7:01
